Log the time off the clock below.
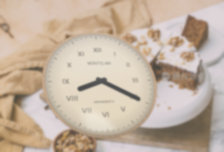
8:20
